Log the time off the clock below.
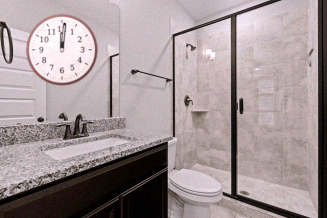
12:01
